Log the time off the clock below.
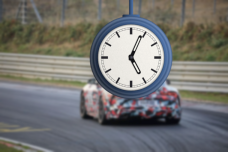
5:04
